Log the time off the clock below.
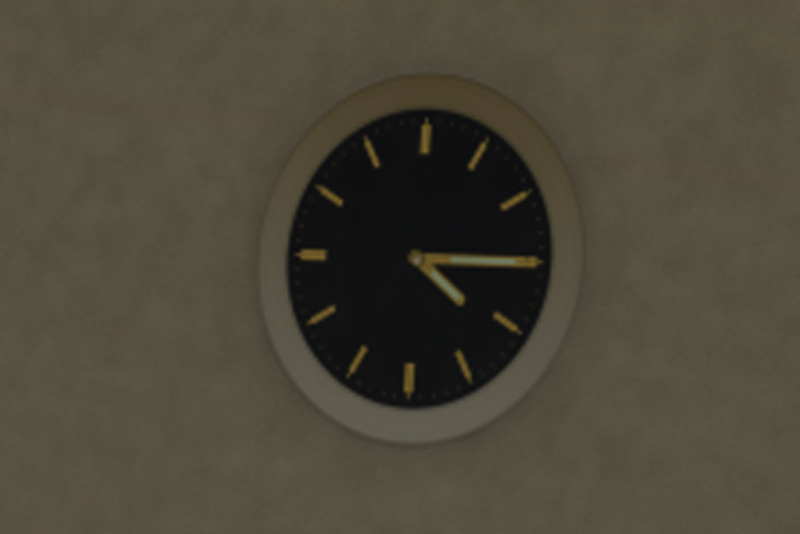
4:15
